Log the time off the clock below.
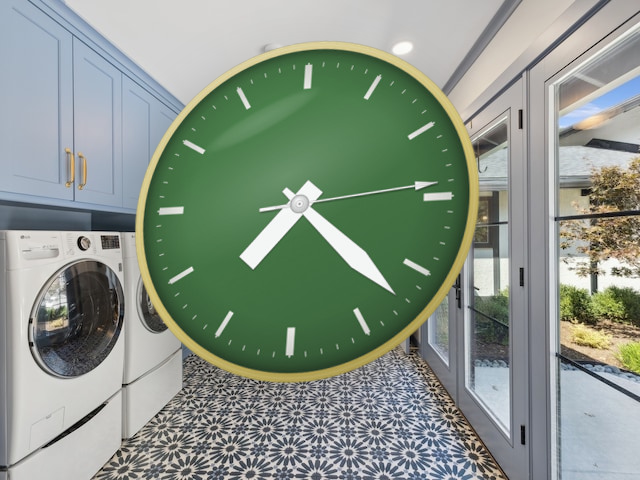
7:22:14
